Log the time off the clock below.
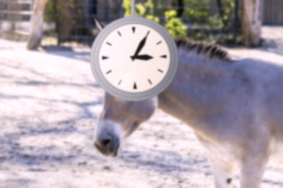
3:05
